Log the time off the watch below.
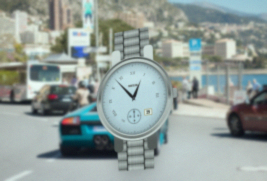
12:53
